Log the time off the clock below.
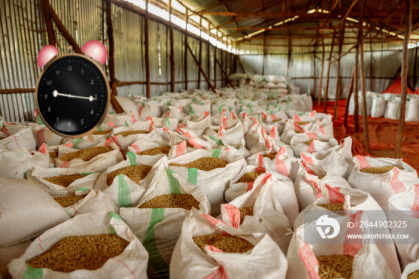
9:16
